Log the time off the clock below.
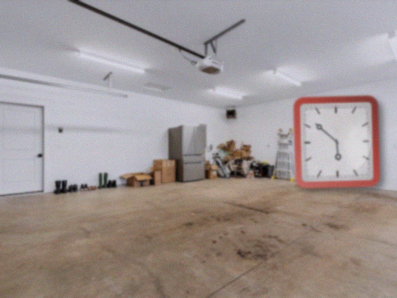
5:52
